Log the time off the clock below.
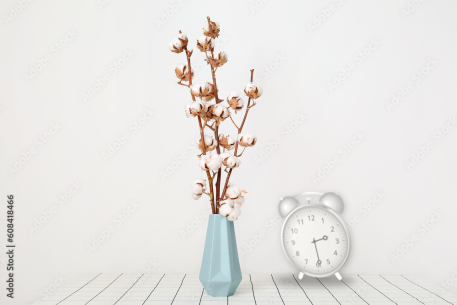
2:29
